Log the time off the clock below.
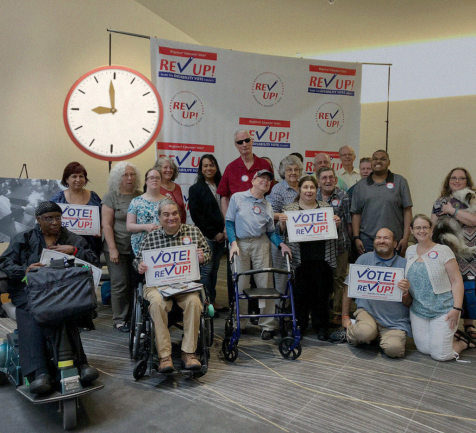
8:59
